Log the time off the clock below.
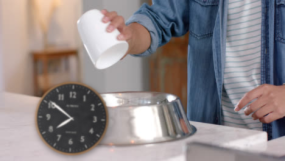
7:51
